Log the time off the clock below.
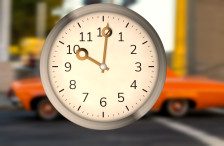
10:01
